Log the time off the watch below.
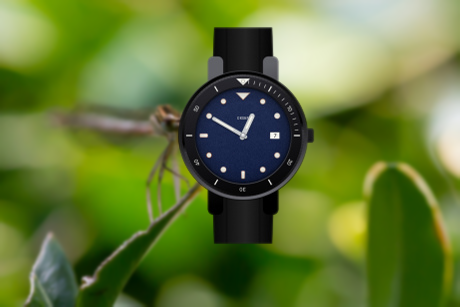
12:50
